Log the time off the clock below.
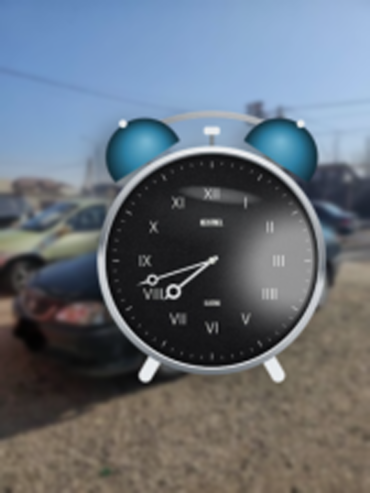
7:42
